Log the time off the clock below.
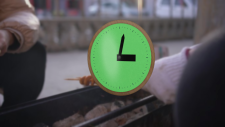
3:02
